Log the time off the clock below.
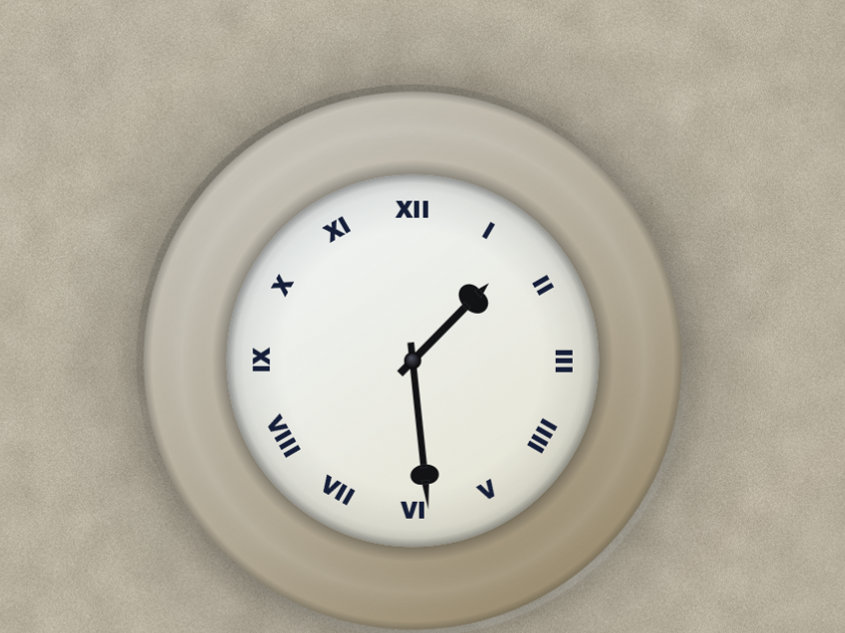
1:29
